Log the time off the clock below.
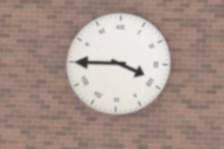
3:45
